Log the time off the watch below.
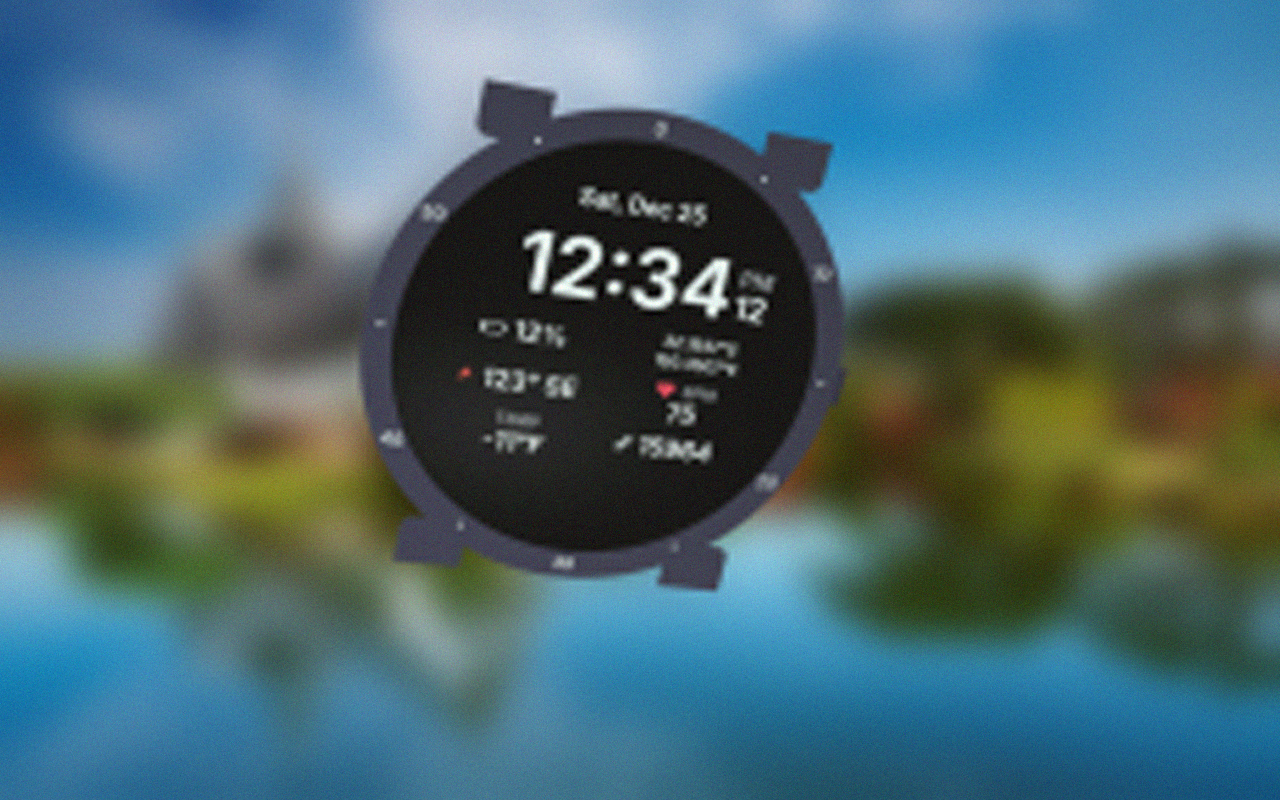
12:34
